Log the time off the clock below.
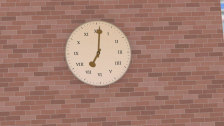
7:01
